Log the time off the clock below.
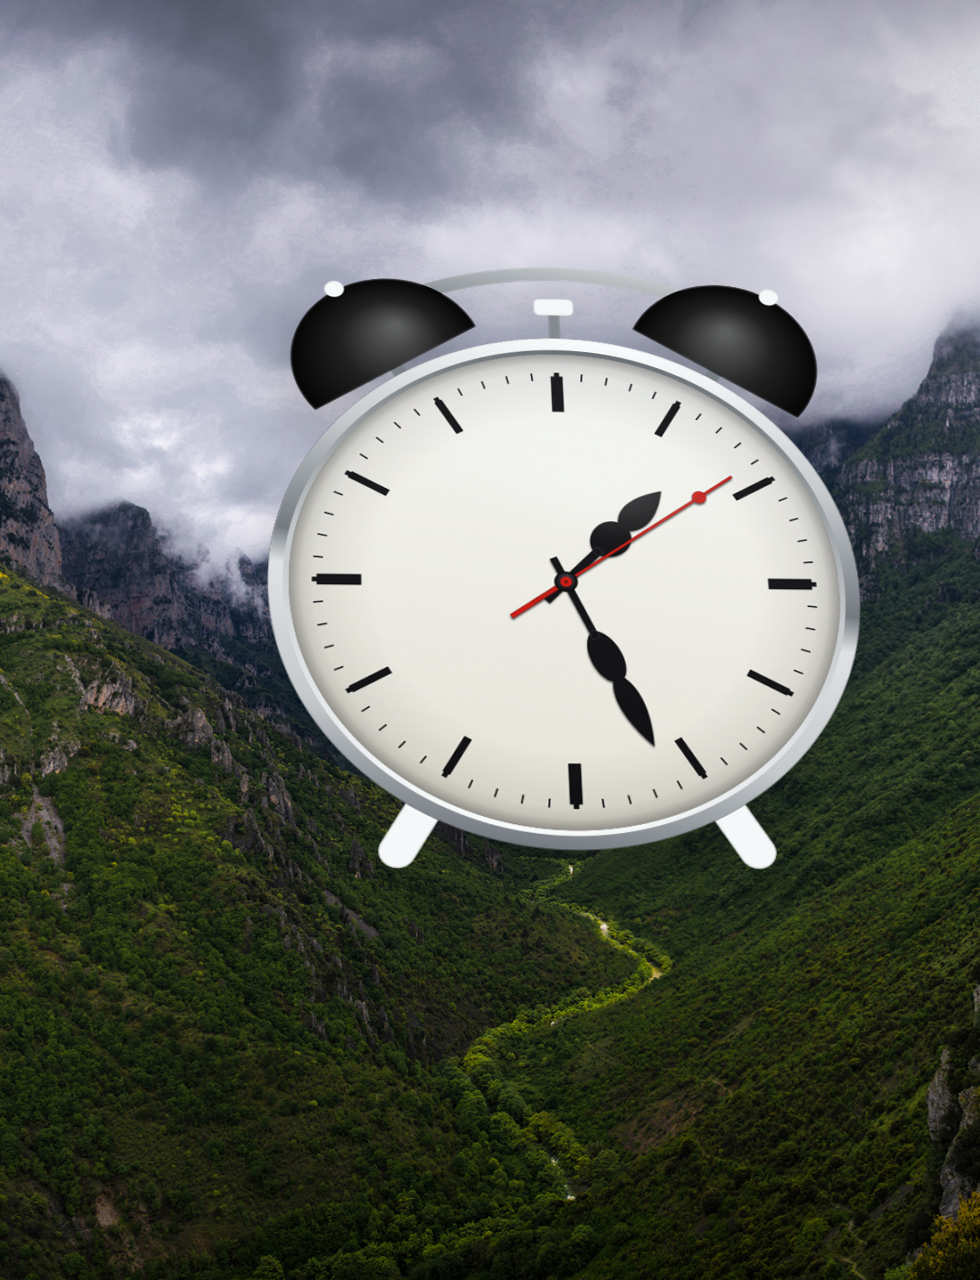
1:26:09
